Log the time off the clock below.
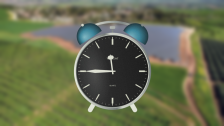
11:45
